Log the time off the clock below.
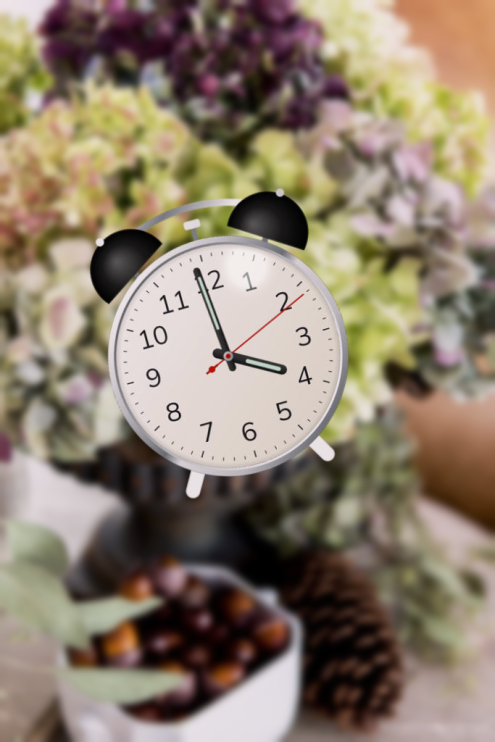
3:59:11
